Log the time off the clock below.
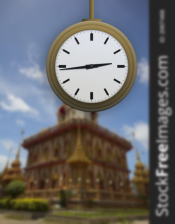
2:44
